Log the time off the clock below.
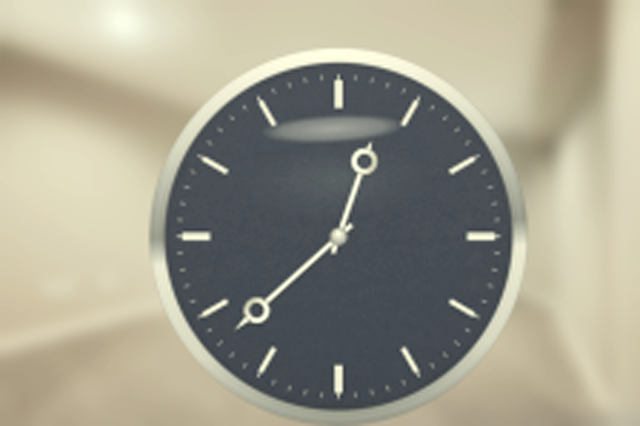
12:38
